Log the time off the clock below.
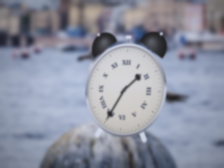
1:35
